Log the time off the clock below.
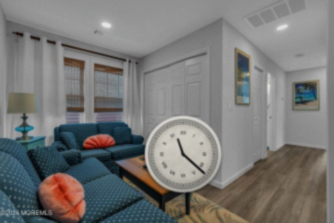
11:22
